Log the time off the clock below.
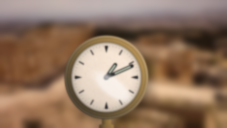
1:11
